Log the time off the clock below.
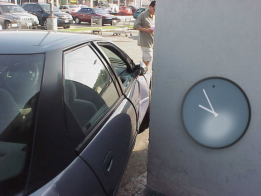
9:56
